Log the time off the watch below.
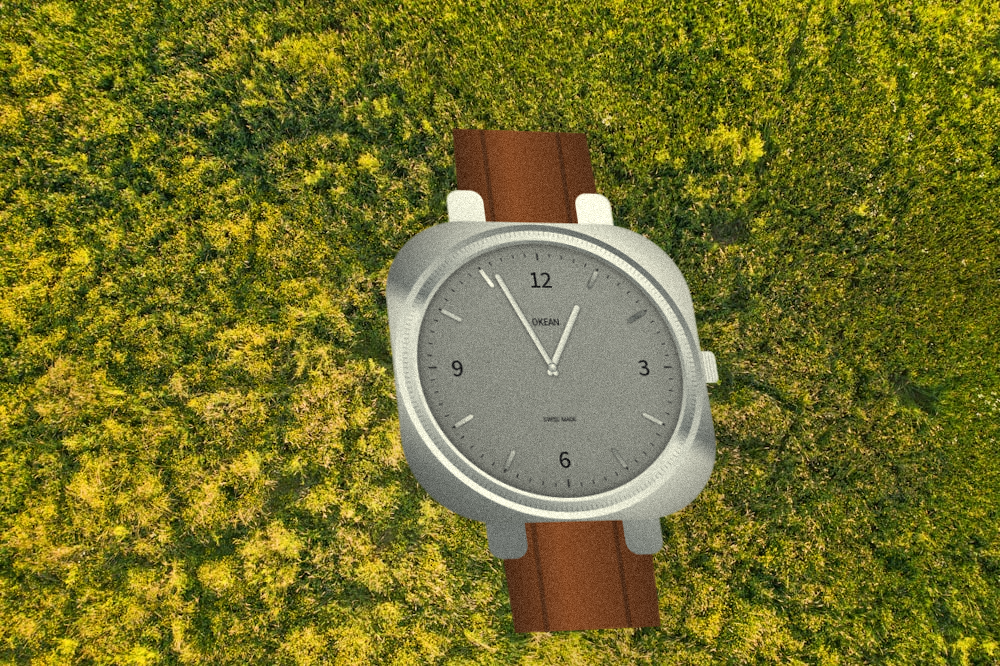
12:56
